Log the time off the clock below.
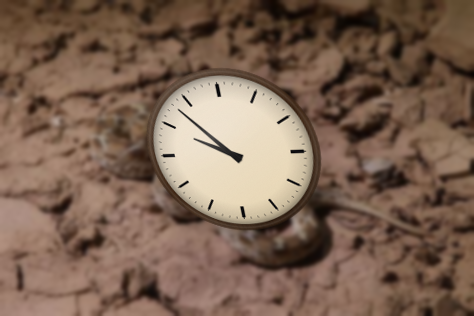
9:53
